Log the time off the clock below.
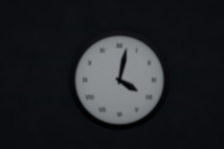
4:02
